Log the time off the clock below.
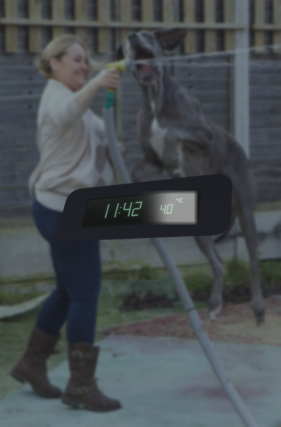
11:42
